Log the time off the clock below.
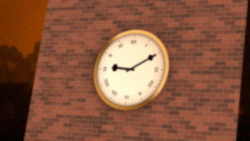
9:10
